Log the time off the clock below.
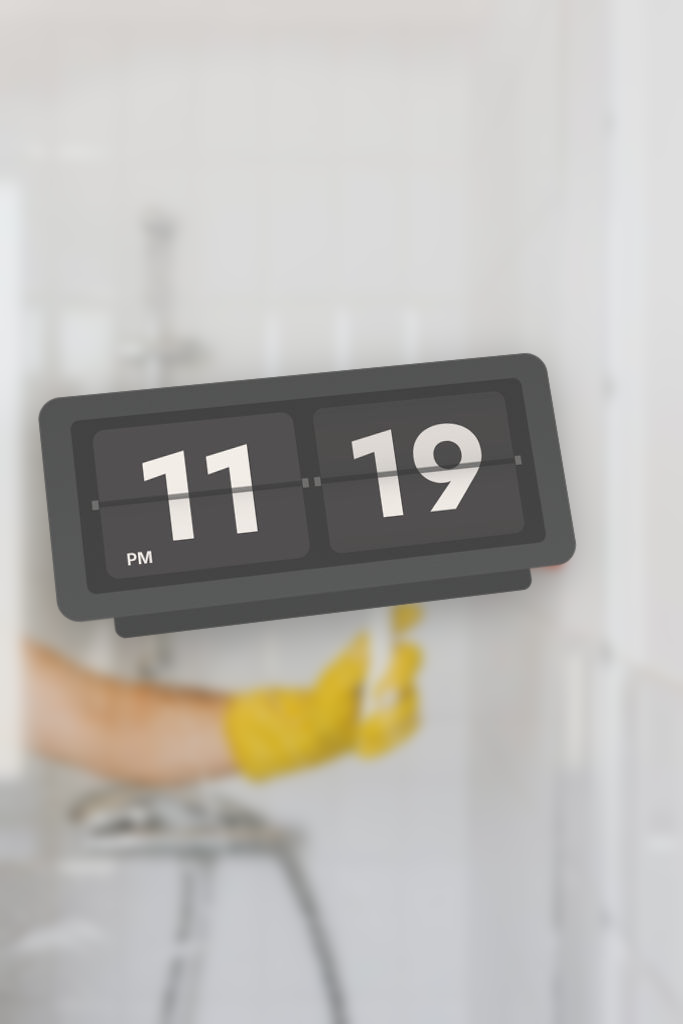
11:19
